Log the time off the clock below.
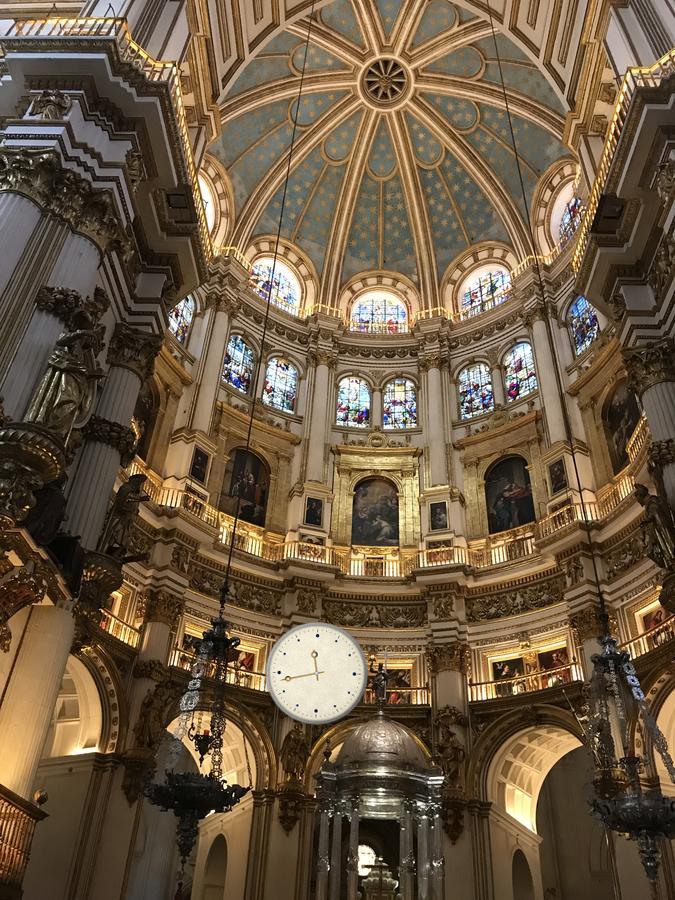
11:43
